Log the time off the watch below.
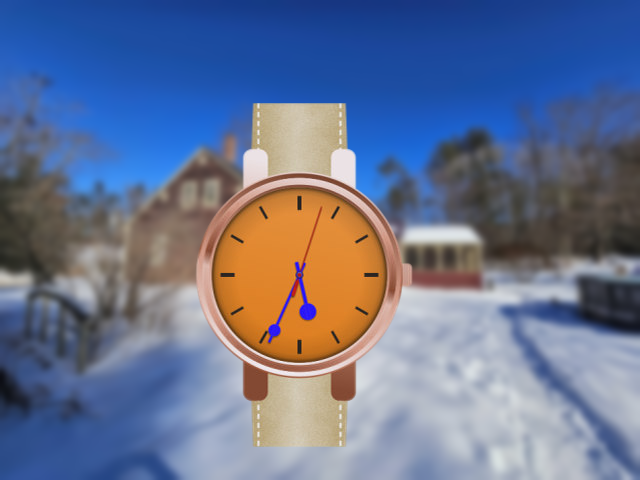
5:34:03
